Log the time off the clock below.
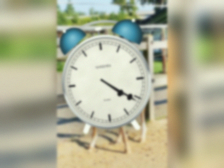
4:21
